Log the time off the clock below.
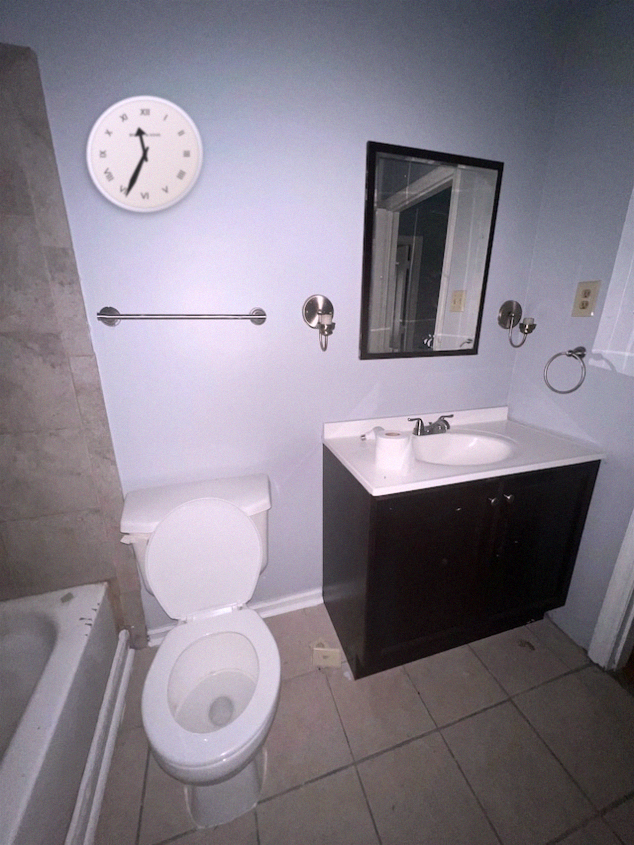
11:34
